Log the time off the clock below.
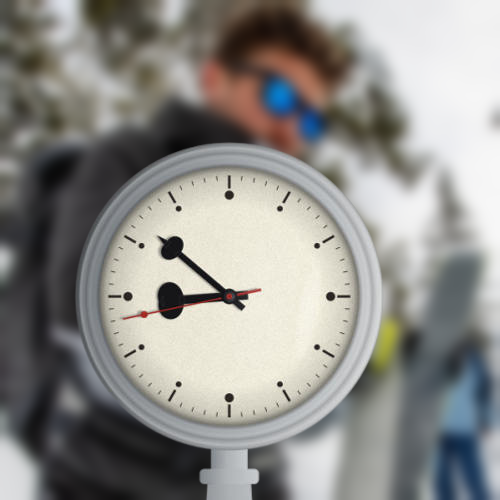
8:51:43
